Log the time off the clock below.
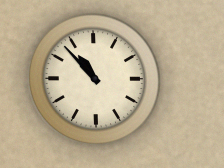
10:53
